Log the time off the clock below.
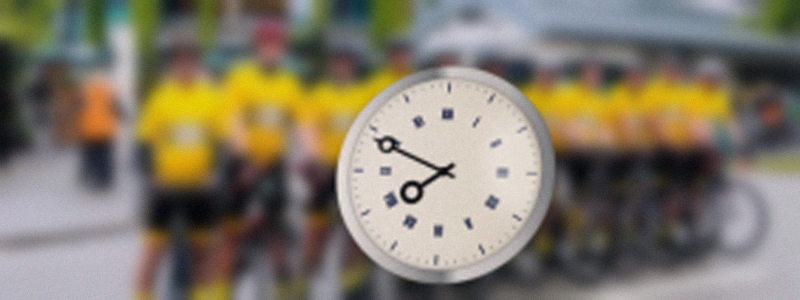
7:49
